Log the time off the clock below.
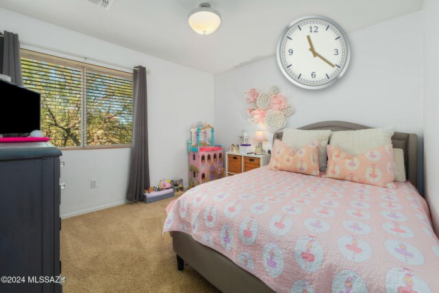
11:21
